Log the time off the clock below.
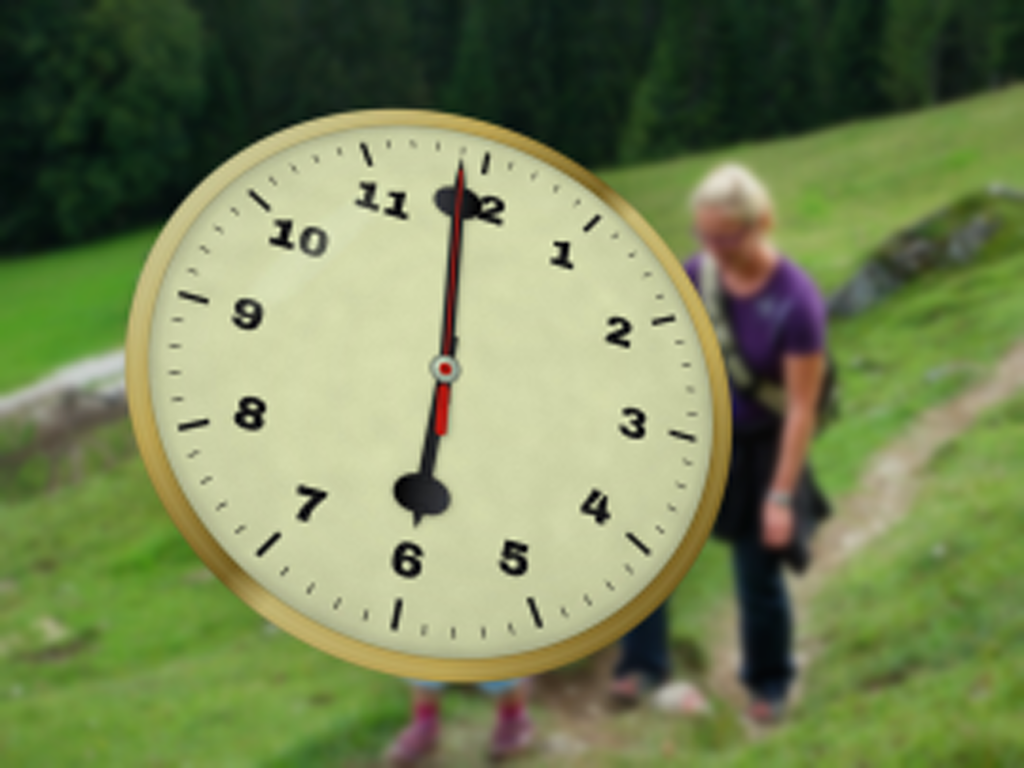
5:58:59
